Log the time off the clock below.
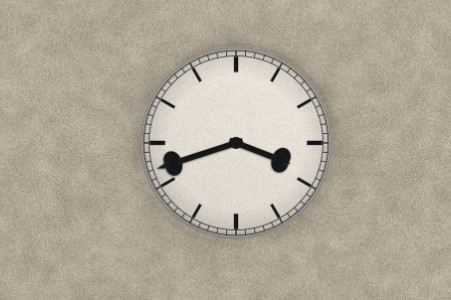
3:42
